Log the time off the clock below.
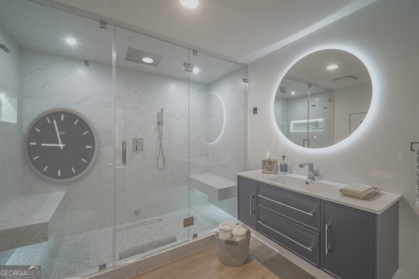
8:57
